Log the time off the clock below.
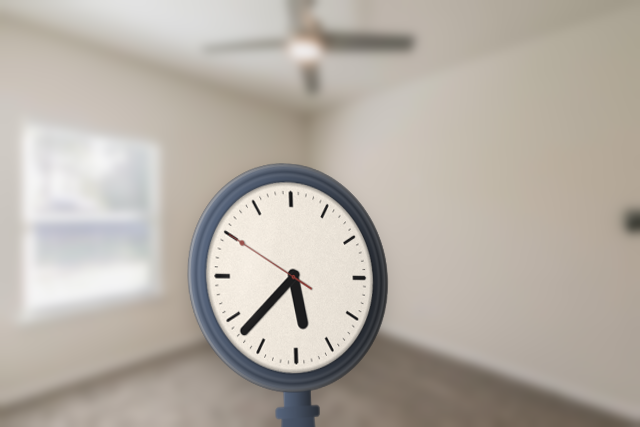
5:37:50
